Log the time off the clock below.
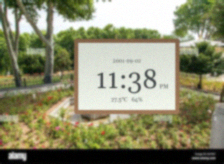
11:38
